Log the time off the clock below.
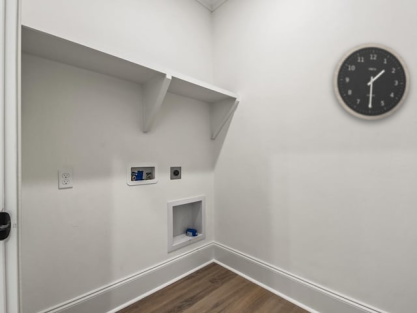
1:30
